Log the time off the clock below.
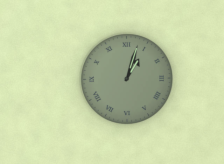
1:03
